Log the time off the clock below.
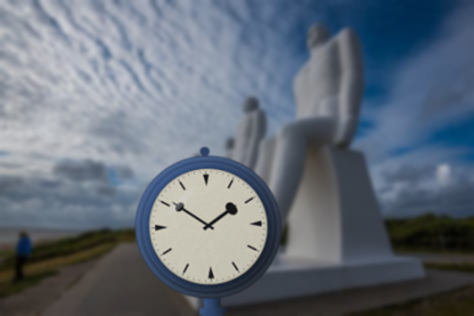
1:51
